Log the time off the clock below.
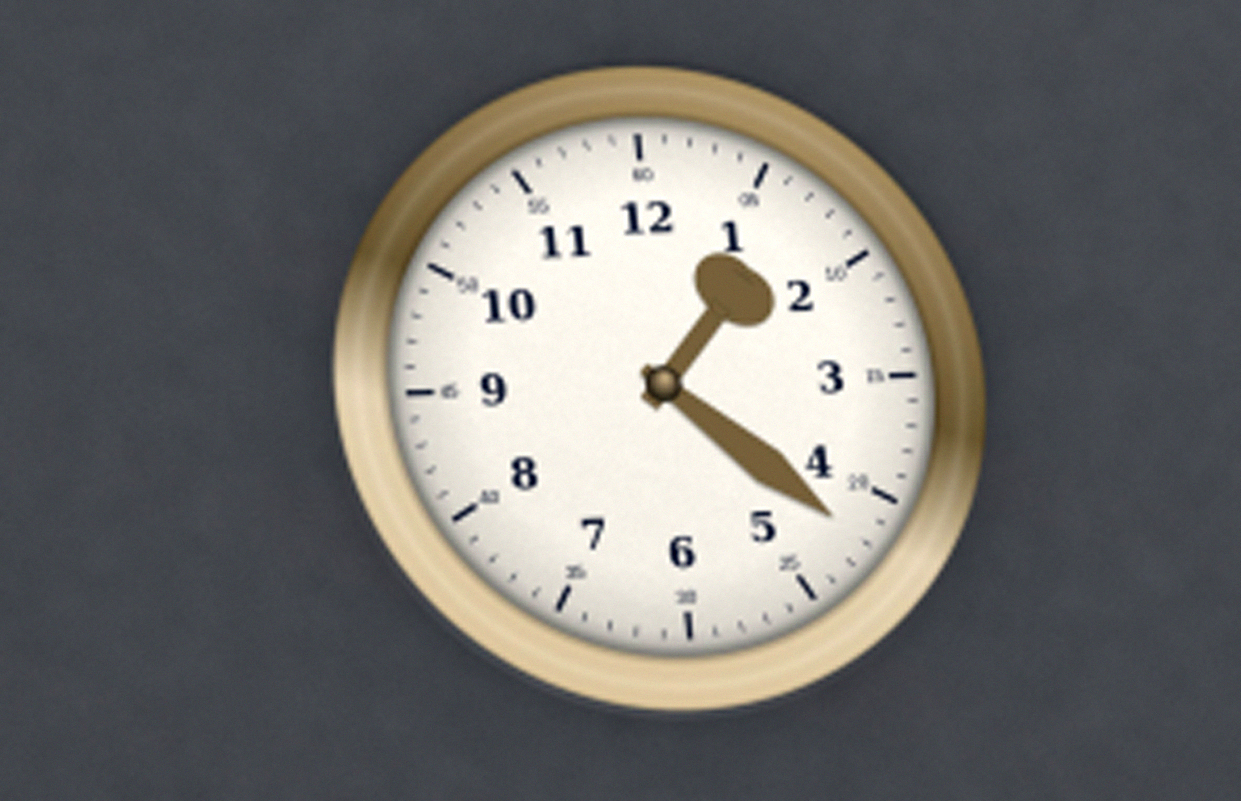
1:22
